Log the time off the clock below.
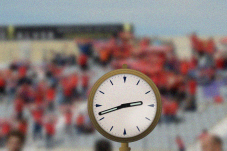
2:42
